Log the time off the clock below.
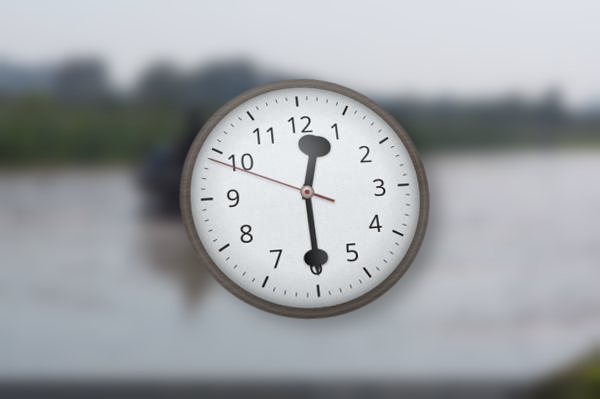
12:29:49
